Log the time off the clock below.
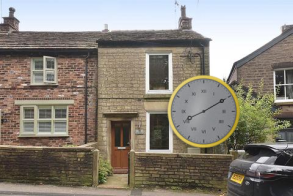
8:10
